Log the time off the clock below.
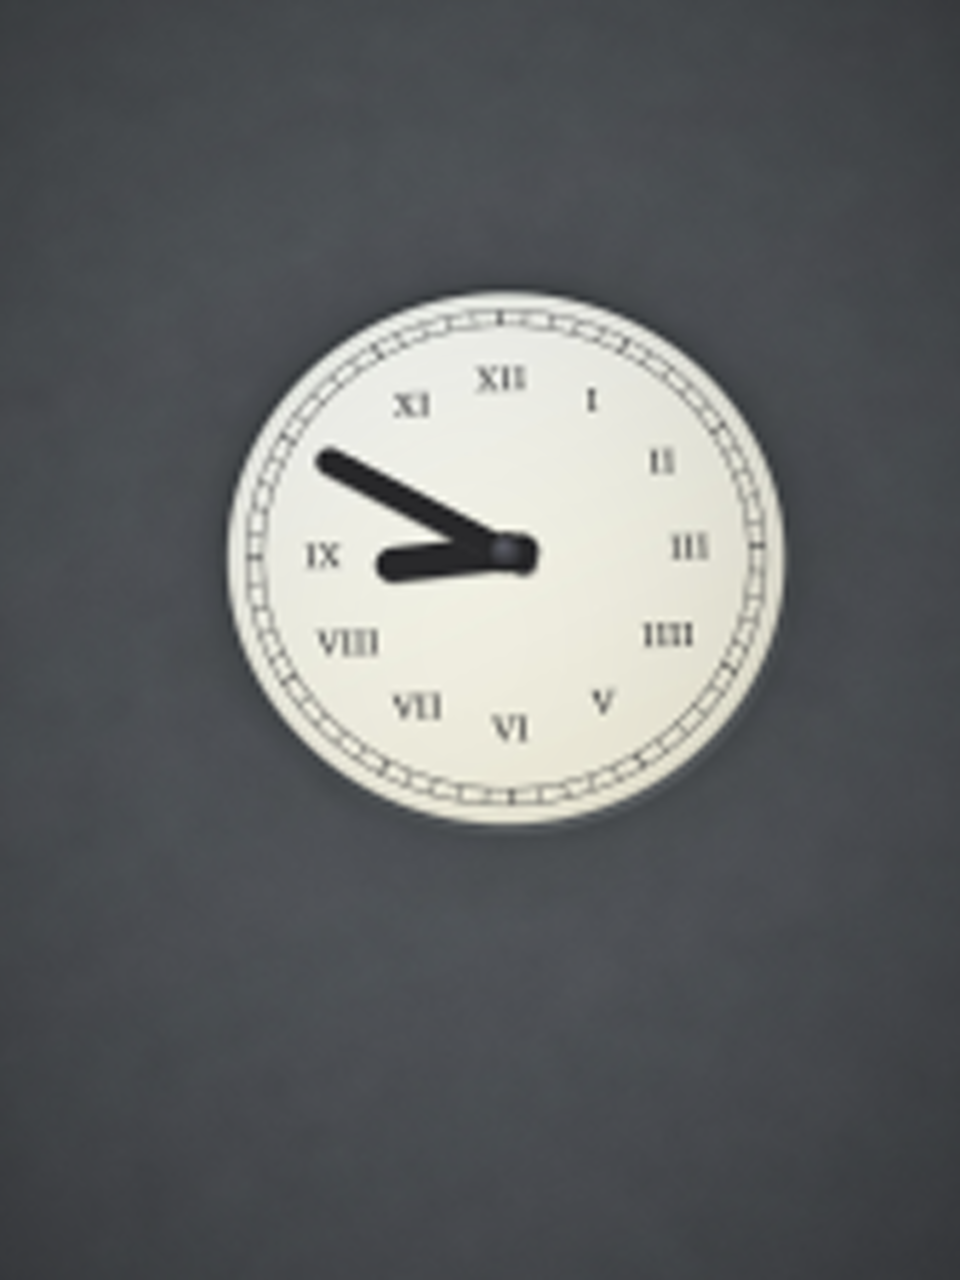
8:50
